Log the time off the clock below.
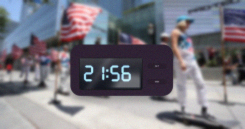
21:56
